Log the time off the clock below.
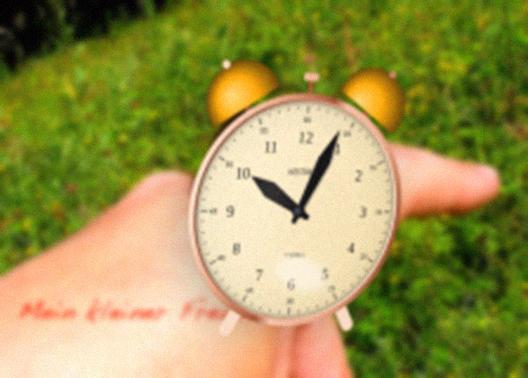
10:04
